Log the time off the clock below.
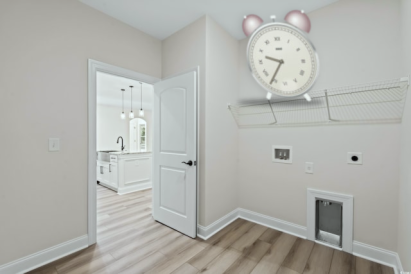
9:36
